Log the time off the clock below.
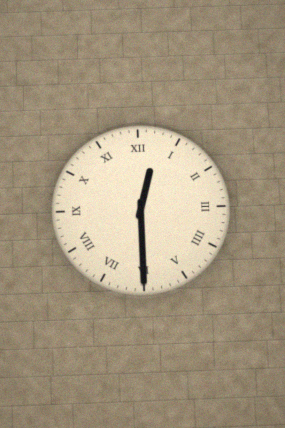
12:30
